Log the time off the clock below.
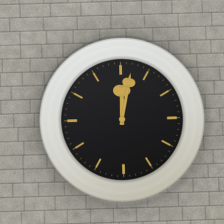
12:02
